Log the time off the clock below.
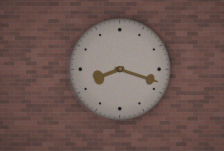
8:18
